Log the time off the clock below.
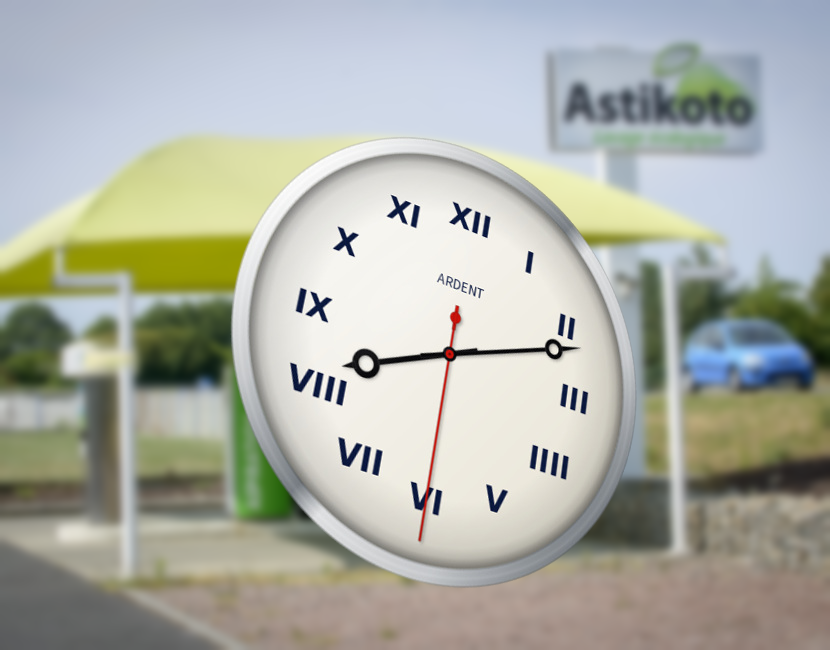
8:11:30
